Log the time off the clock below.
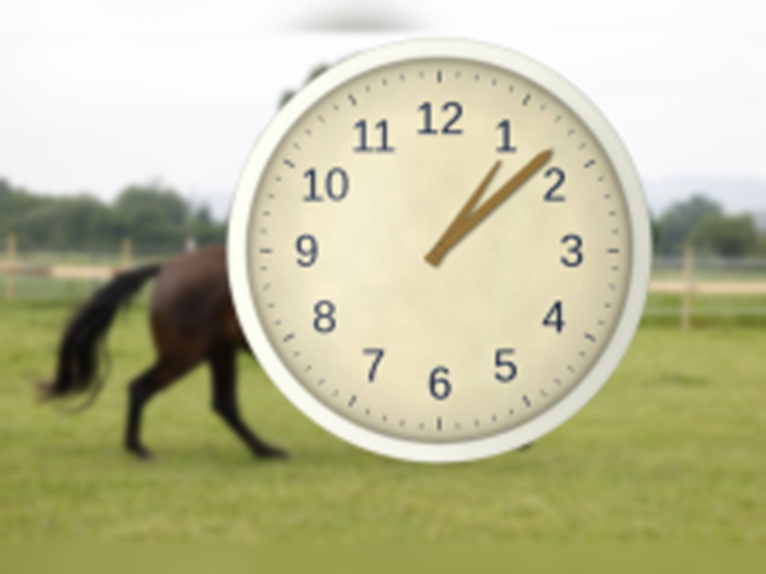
1:08
